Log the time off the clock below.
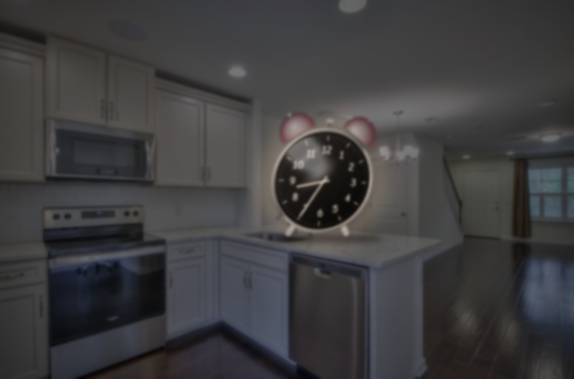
8:35
